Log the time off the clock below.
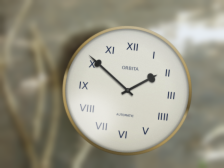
1:51
